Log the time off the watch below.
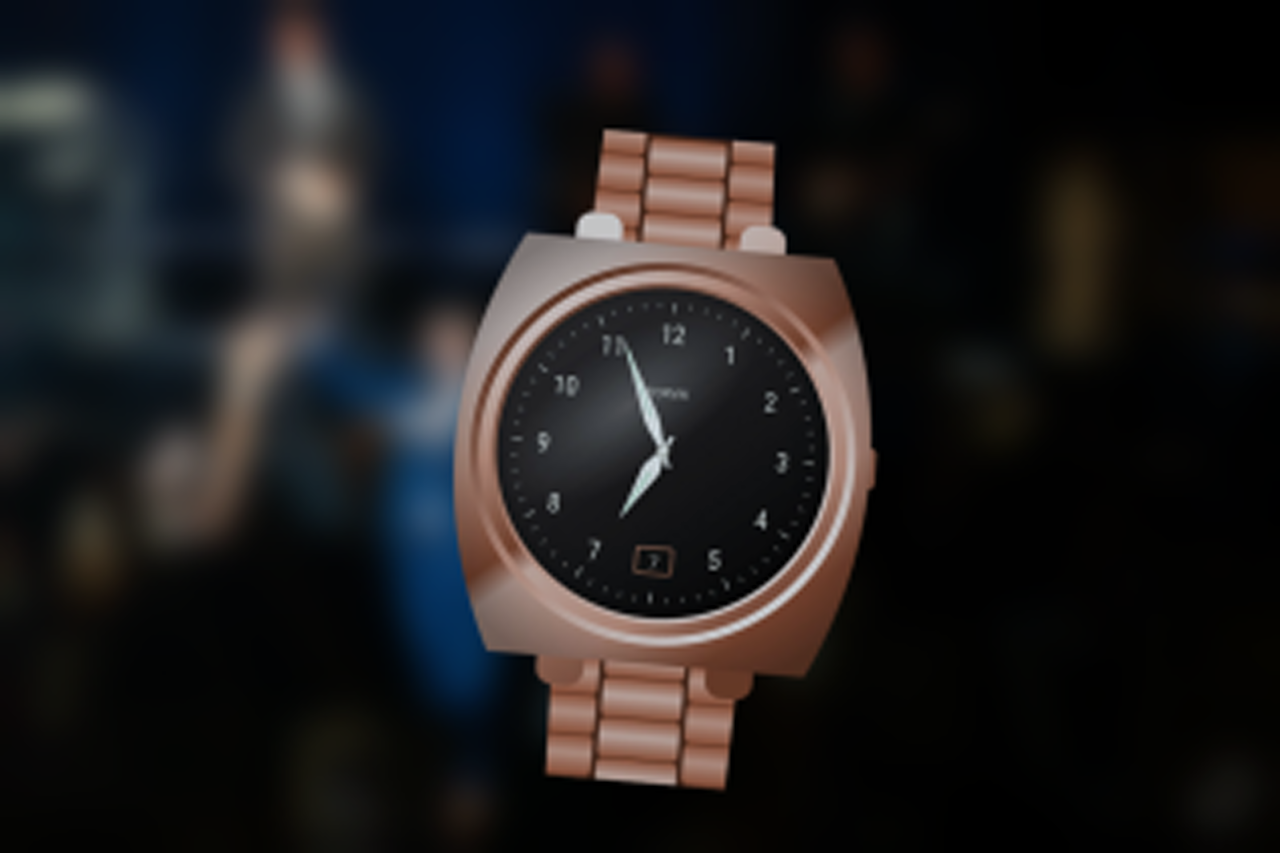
6:56
